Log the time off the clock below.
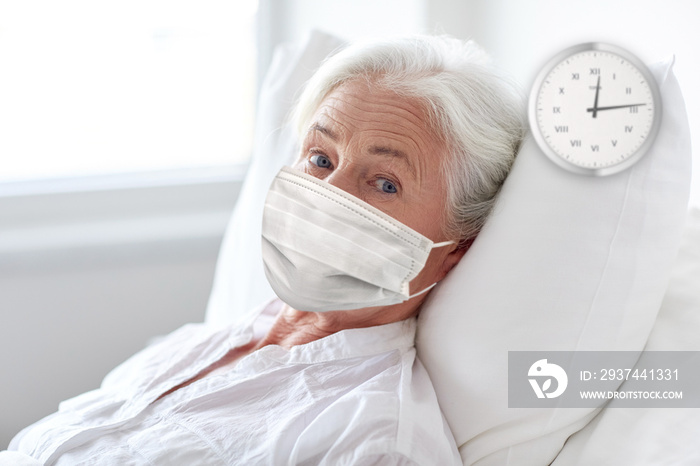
12:14
